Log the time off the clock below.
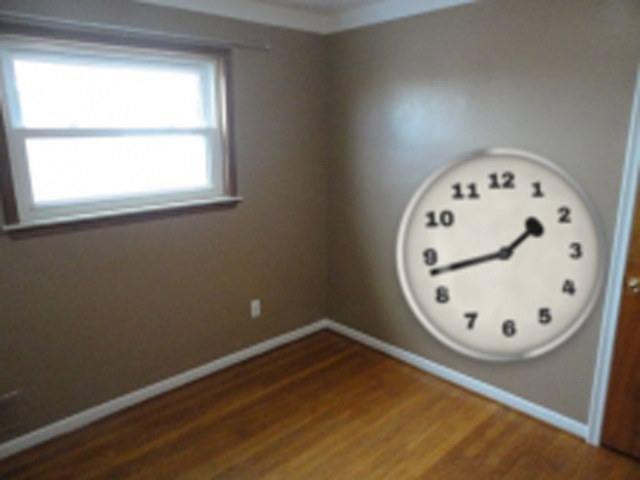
1:43
